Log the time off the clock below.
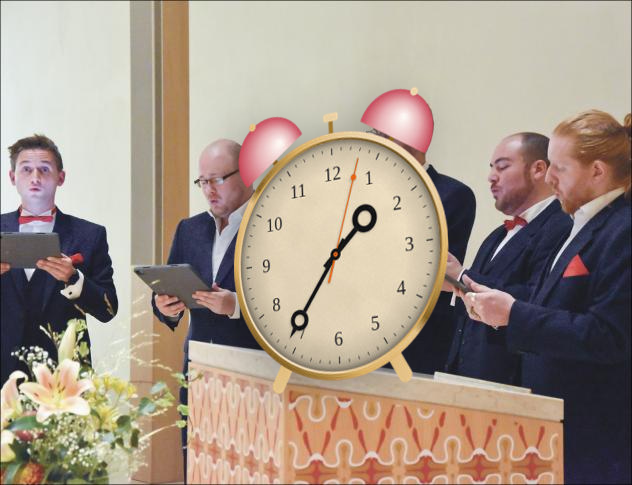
1:36:03
